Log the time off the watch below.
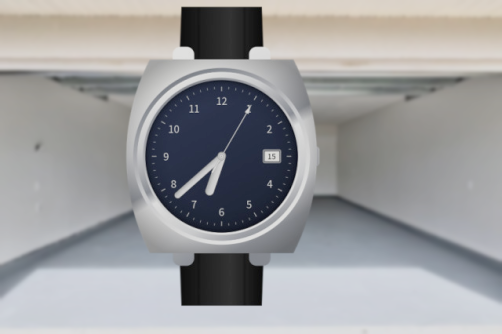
6:38:05
